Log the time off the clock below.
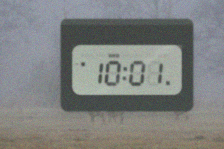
10:01
